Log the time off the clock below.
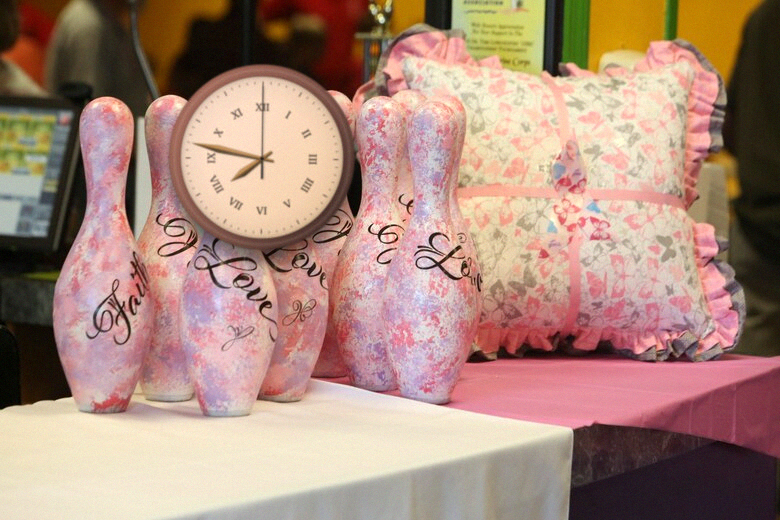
7:47:00
